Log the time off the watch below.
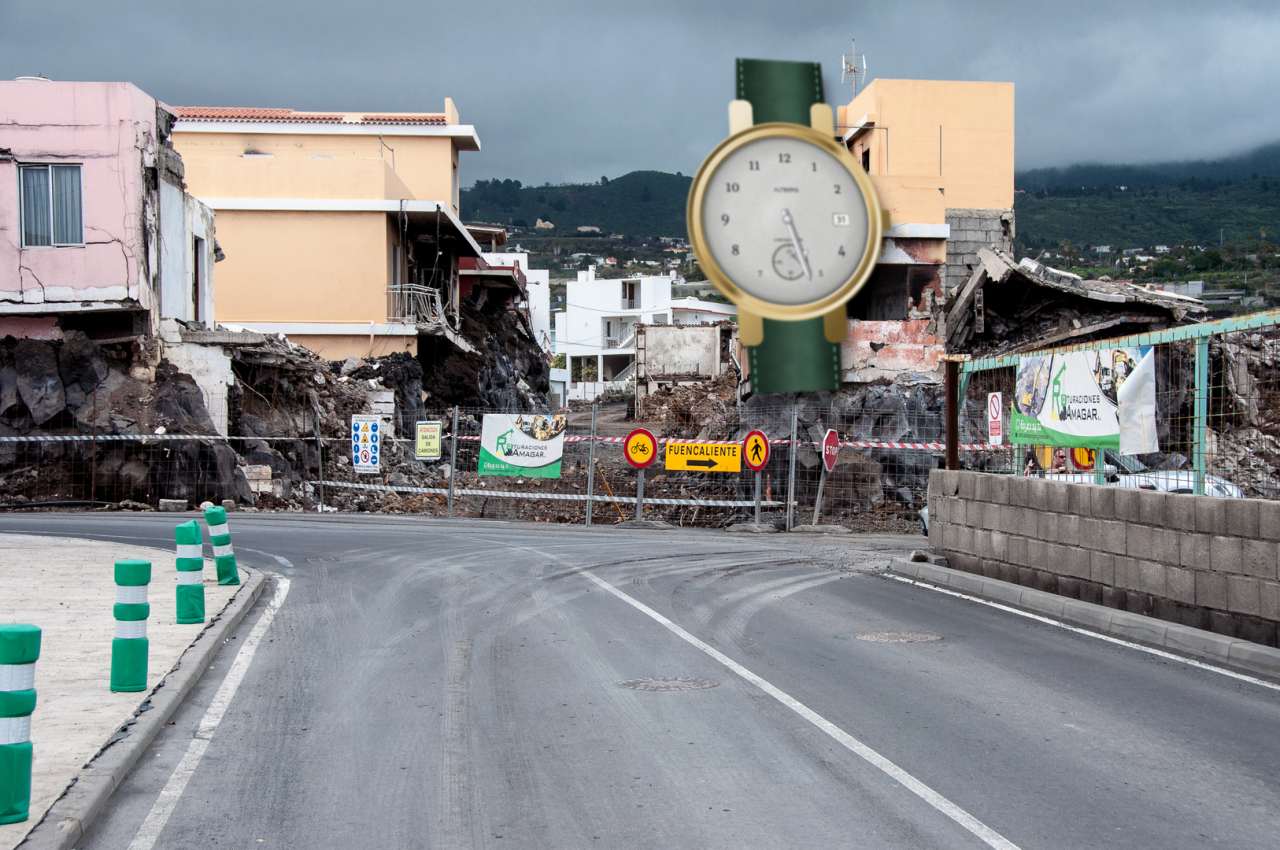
5:27
